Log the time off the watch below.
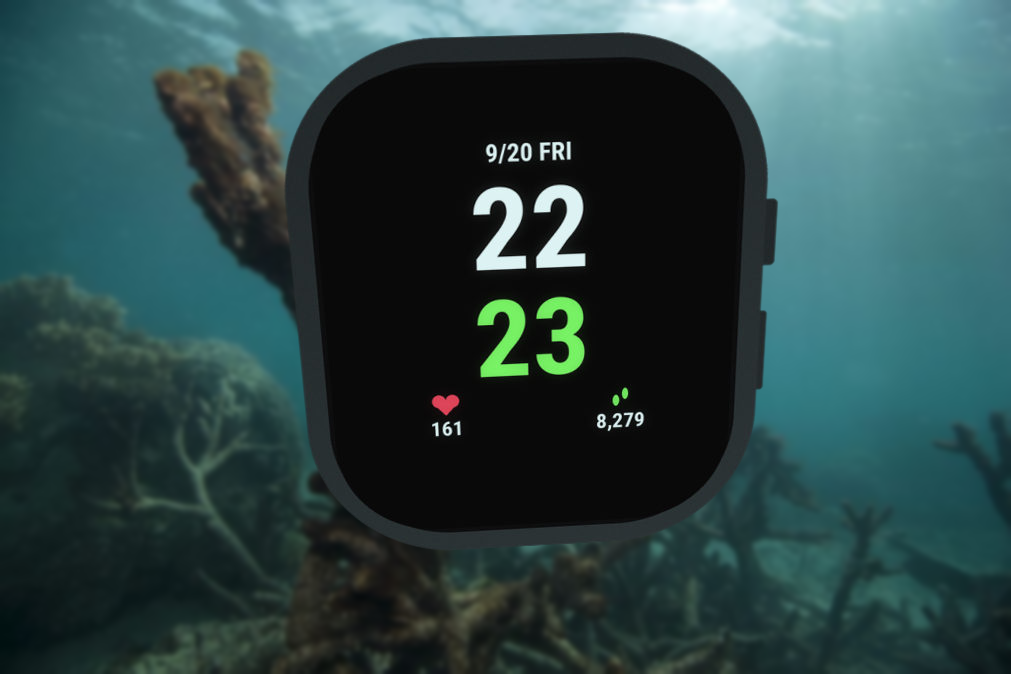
22:23
